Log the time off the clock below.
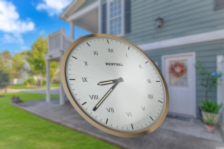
8:38
